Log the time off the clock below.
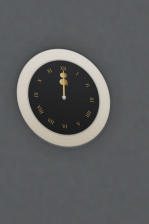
12:00
